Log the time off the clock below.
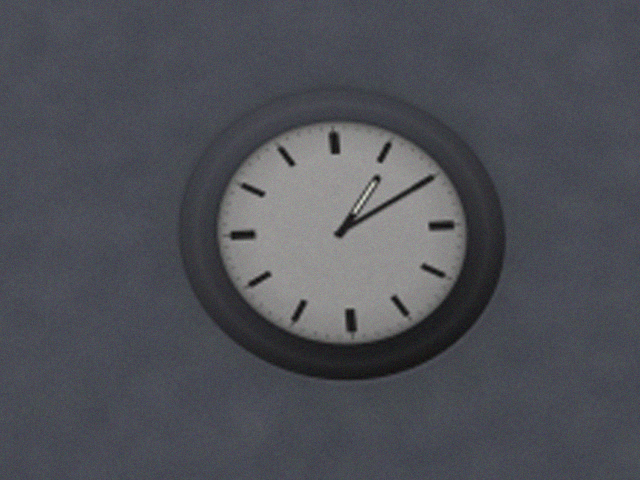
1:10
